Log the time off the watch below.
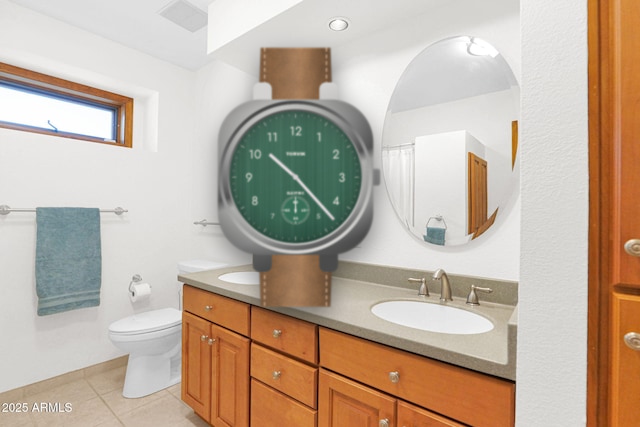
10:23
